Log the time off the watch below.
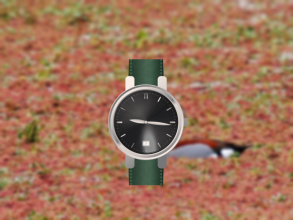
9:16
